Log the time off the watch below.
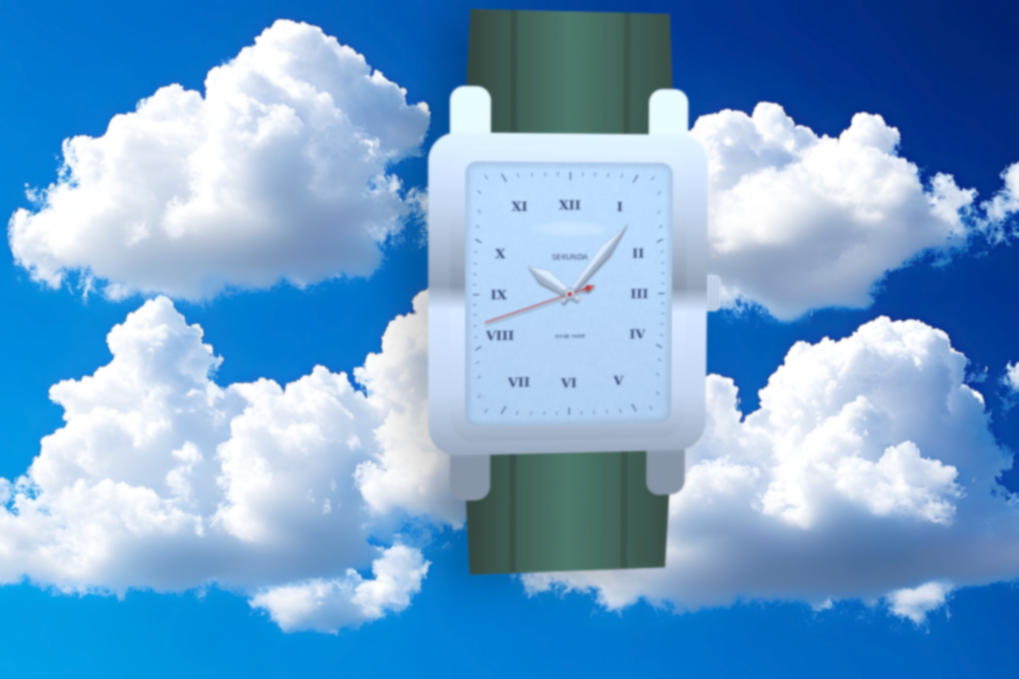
10:06:42
